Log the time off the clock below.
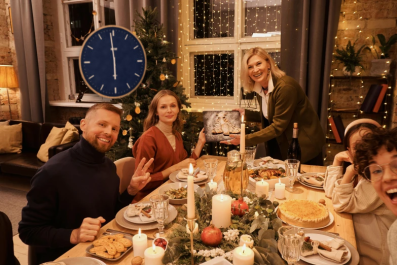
5:59
